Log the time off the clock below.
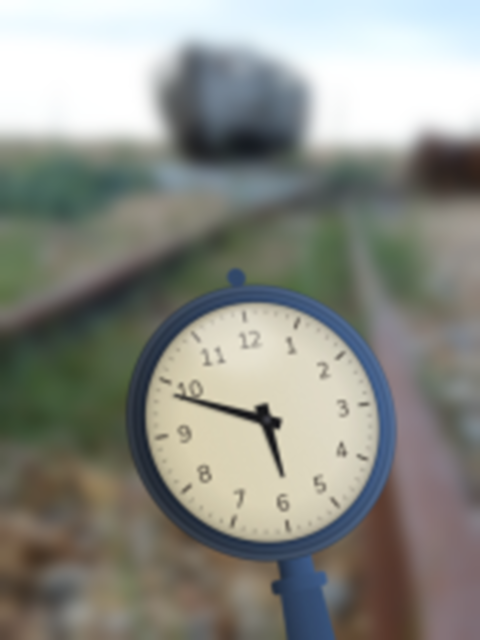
5:49
